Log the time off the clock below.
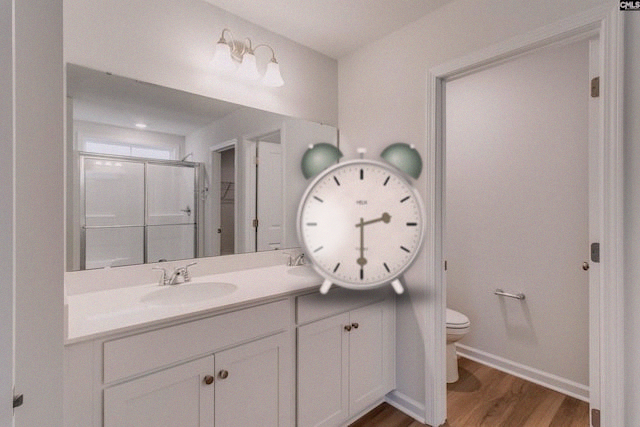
2:30
